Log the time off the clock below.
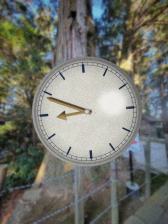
8:49
